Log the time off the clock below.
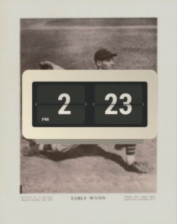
2:23
